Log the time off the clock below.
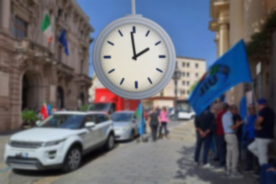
1:59
